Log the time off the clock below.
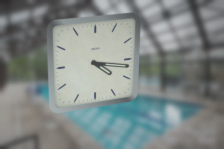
4:17
